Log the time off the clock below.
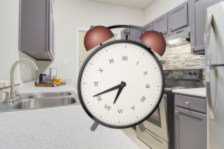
6:41
